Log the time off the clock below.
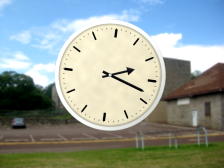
2:18
